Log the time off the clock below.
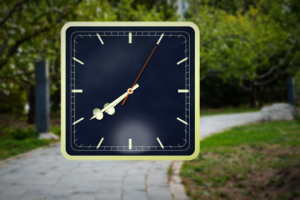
7:39:05
